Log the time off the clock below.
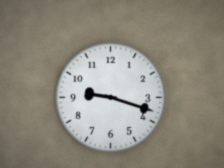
9:18
